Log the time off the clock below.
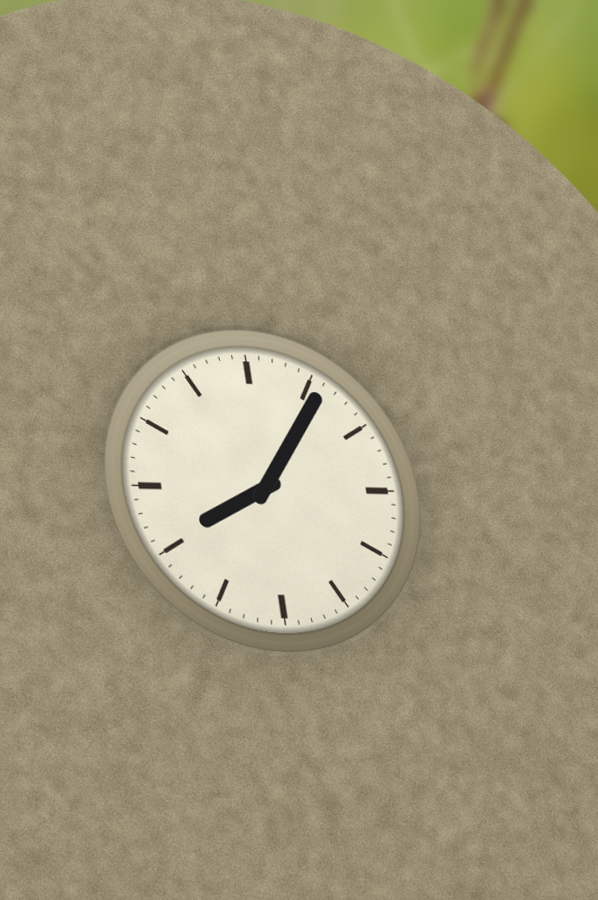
8:06
